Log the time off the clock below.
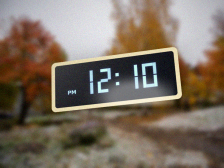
12:10
